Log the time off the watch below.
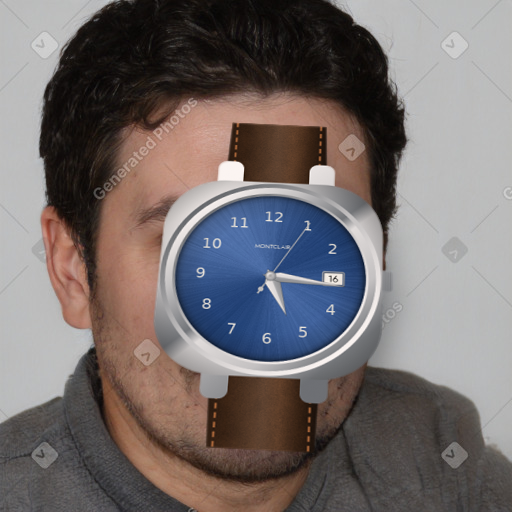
5:16:05
